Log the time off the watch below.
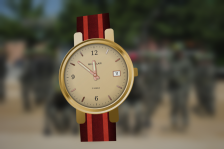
11:52
